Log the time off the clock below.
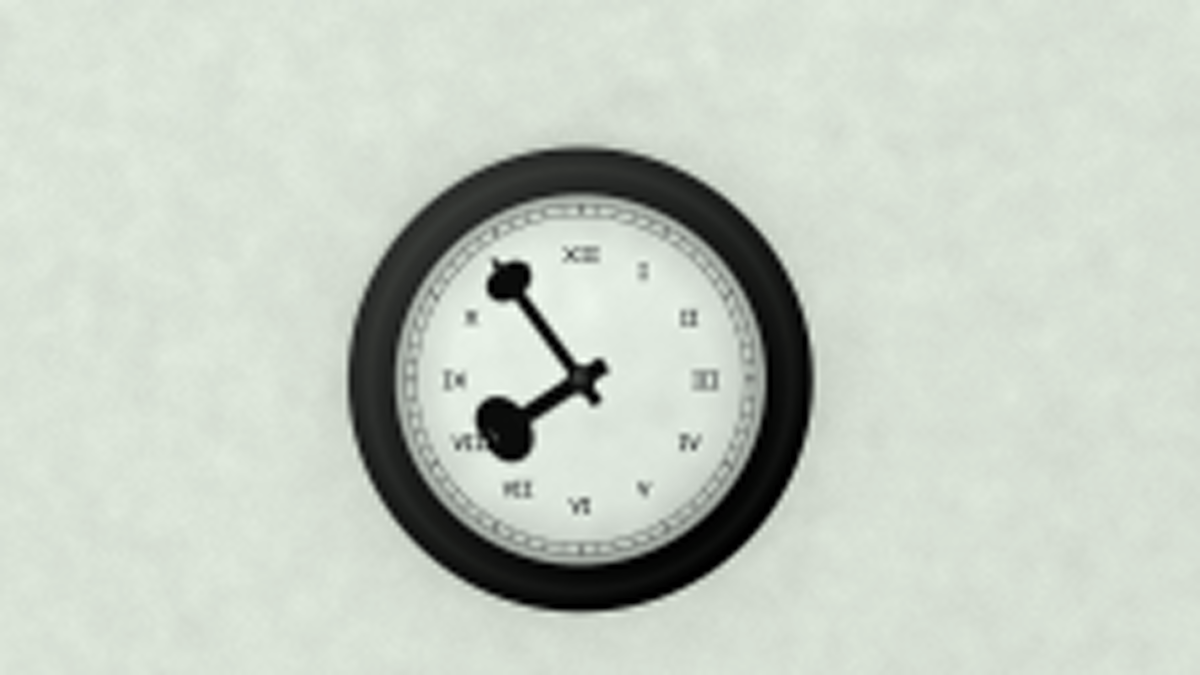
7:54
